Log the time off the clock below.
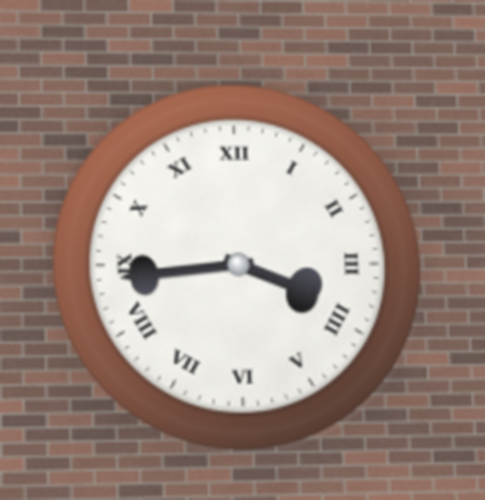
3:44
